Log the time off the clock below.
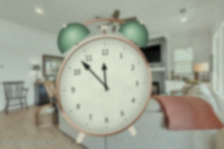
11:53
